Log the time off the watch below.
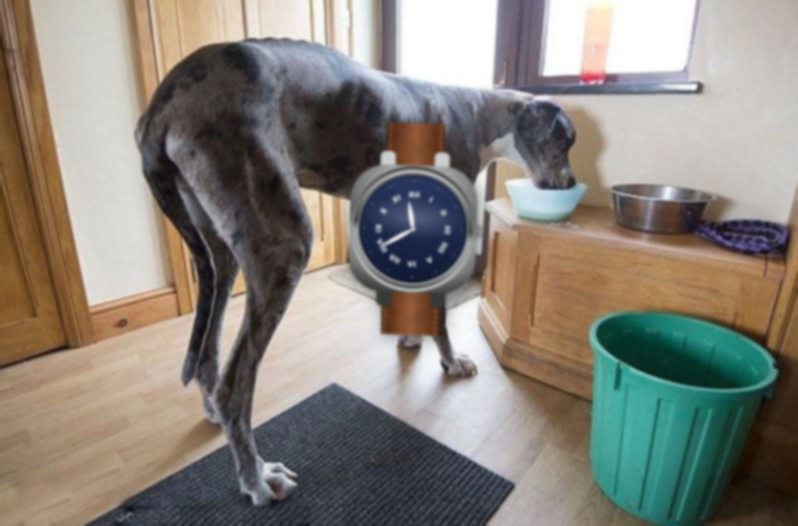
11:40
